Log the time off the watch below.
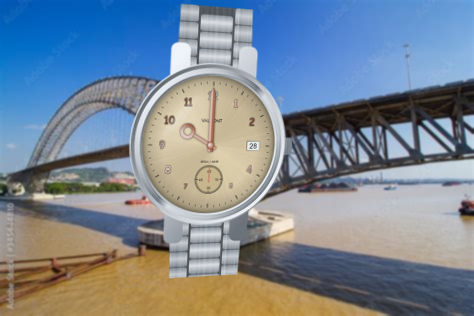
10:00
